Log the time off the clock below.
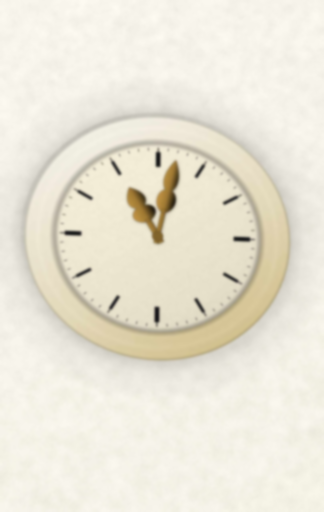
11:02
